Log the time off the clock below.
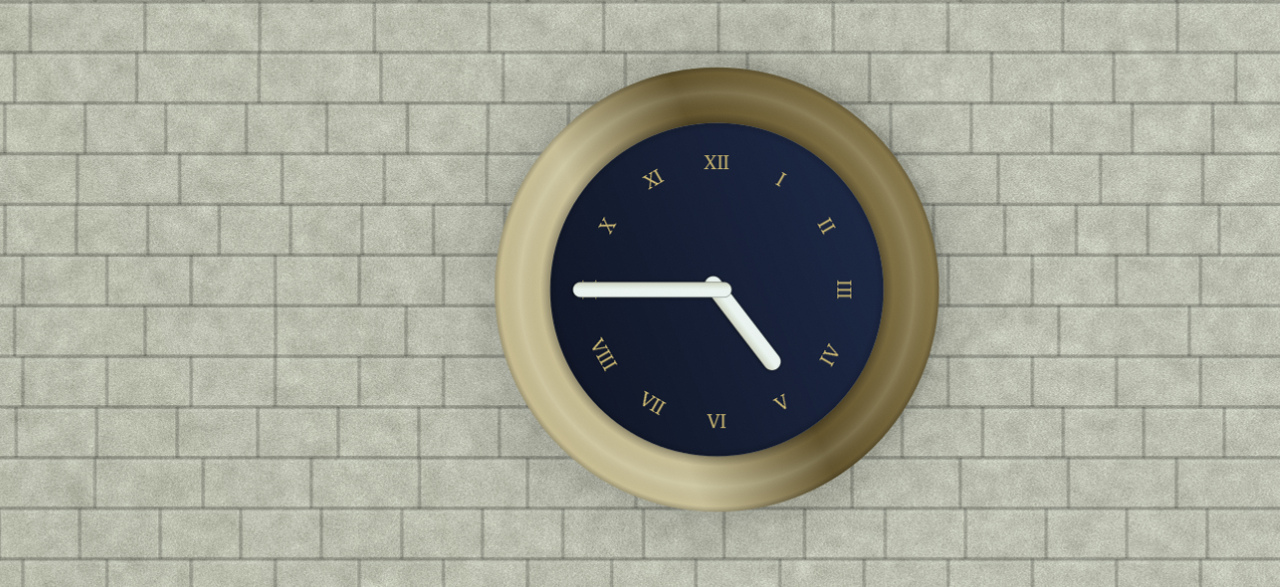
4:45
